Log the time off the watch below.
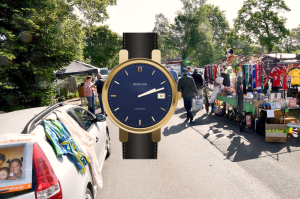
2:12
